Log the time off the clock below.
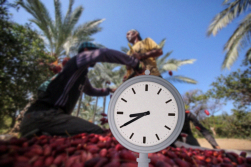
8:40
